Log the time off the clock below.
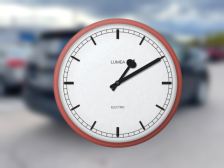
1:10
